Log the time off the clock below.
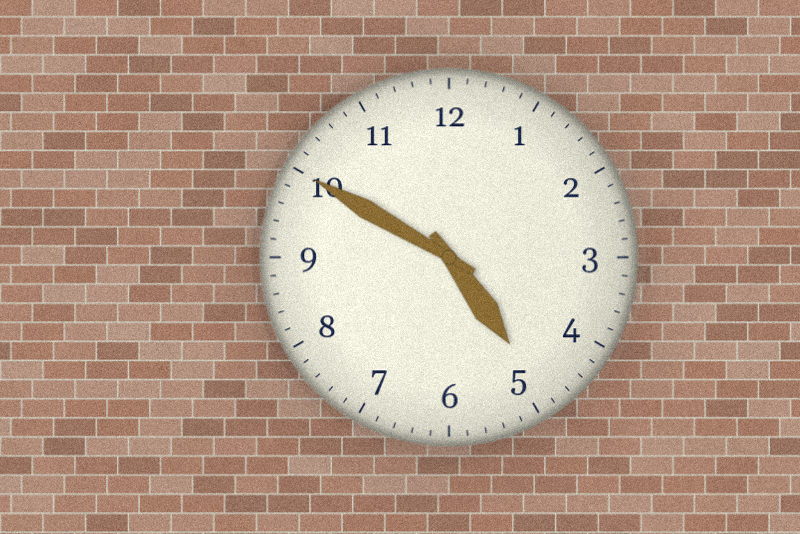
4:50
